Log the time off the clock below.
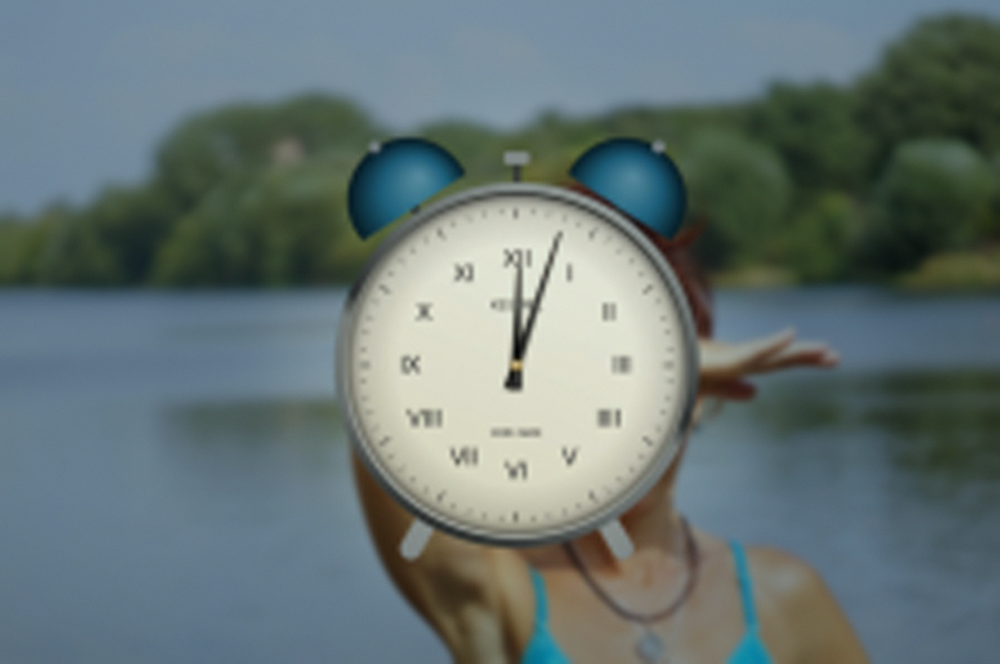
12:03
